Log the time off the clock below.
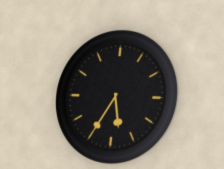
5:35
